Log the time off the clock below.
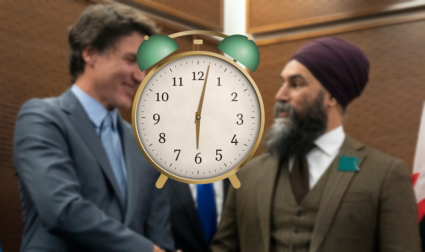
6:02
